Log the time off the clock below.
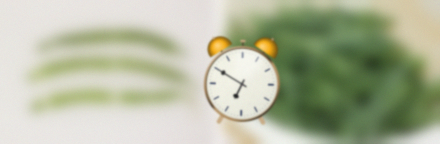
6:50
